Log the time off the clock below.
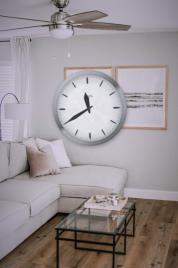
11:40
